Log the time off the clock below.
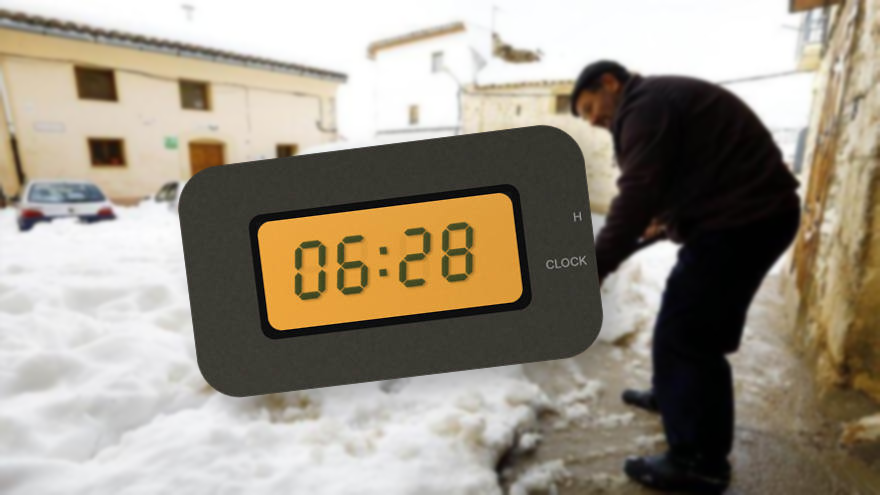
6:28
